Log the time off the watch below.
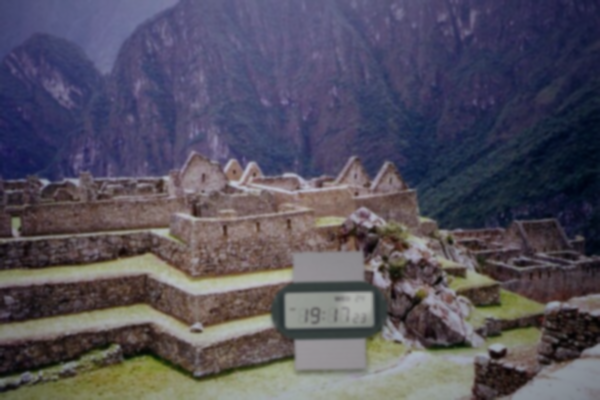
19:17
